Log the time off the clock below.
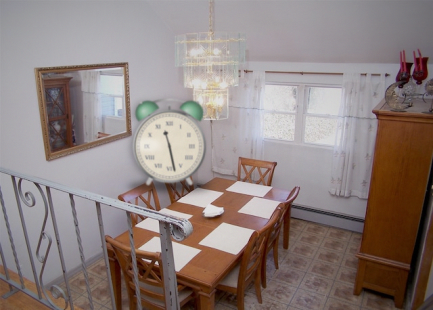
11:28
